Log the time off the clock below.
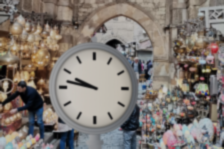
9:47
